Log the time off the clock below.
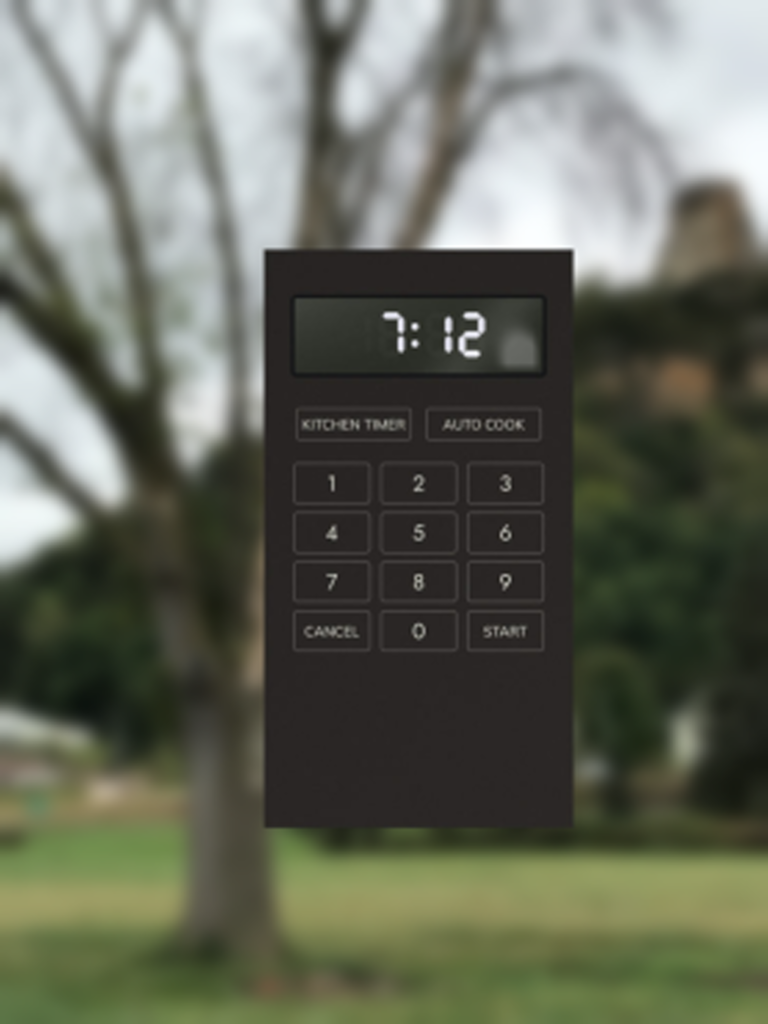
7:12
